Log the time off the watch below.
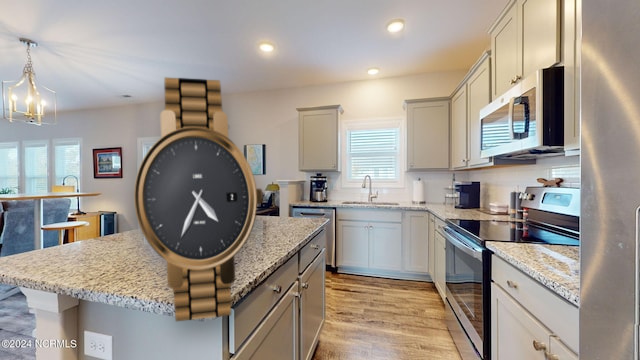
4:35
